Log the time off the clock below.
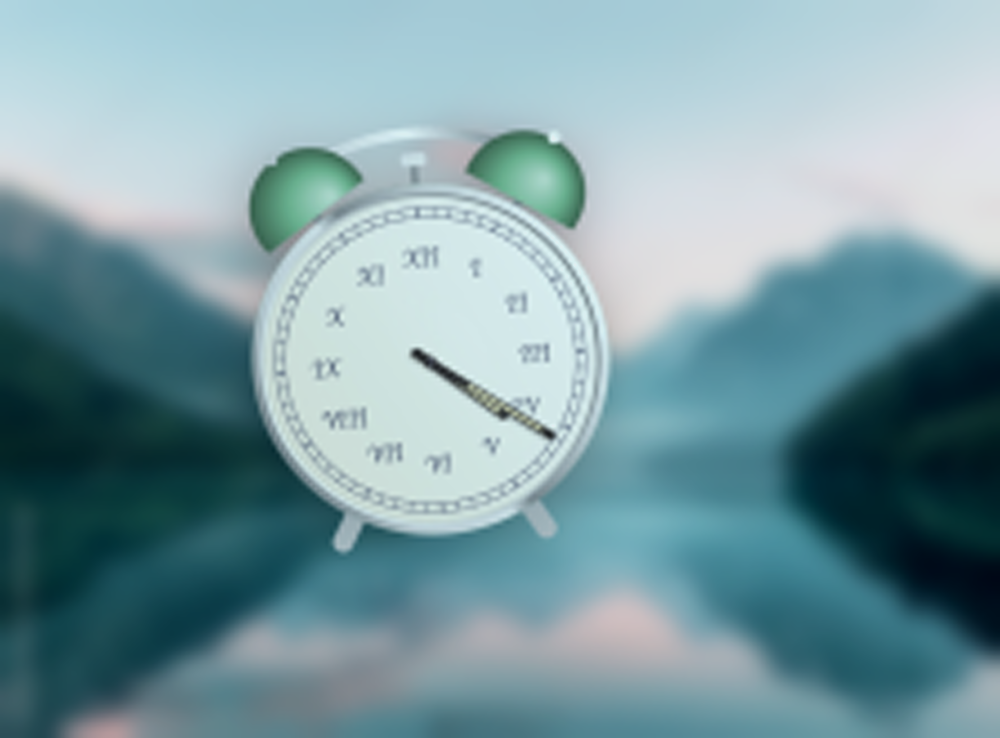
4:21
